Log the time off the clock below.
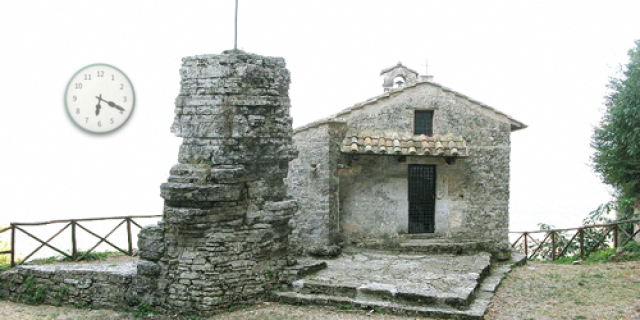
6:19
